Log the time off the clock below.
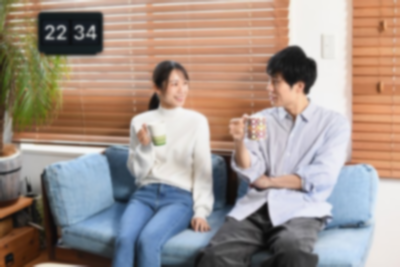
22:34
